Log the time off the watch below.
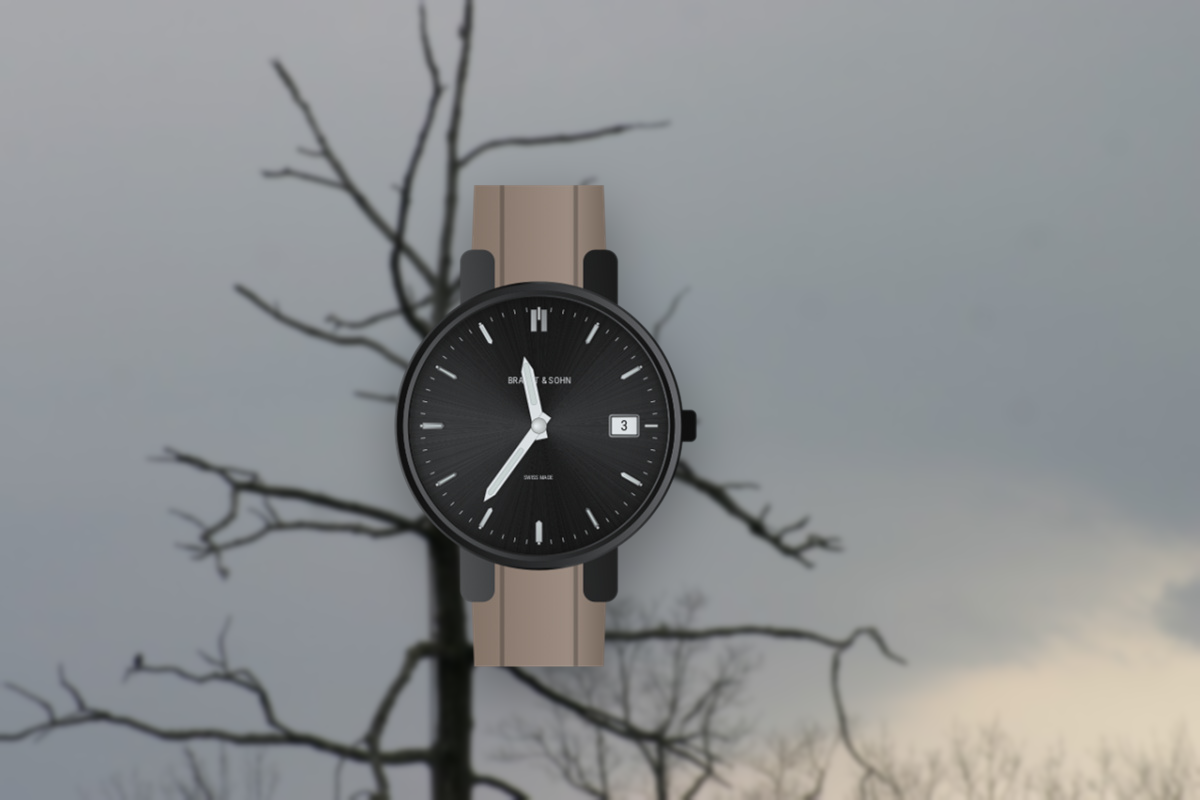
11:36
